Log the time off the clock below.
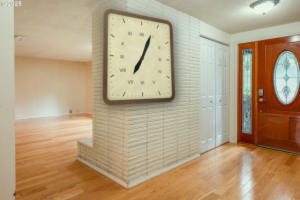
7:04
